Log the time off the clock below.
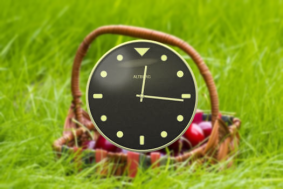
12:16
